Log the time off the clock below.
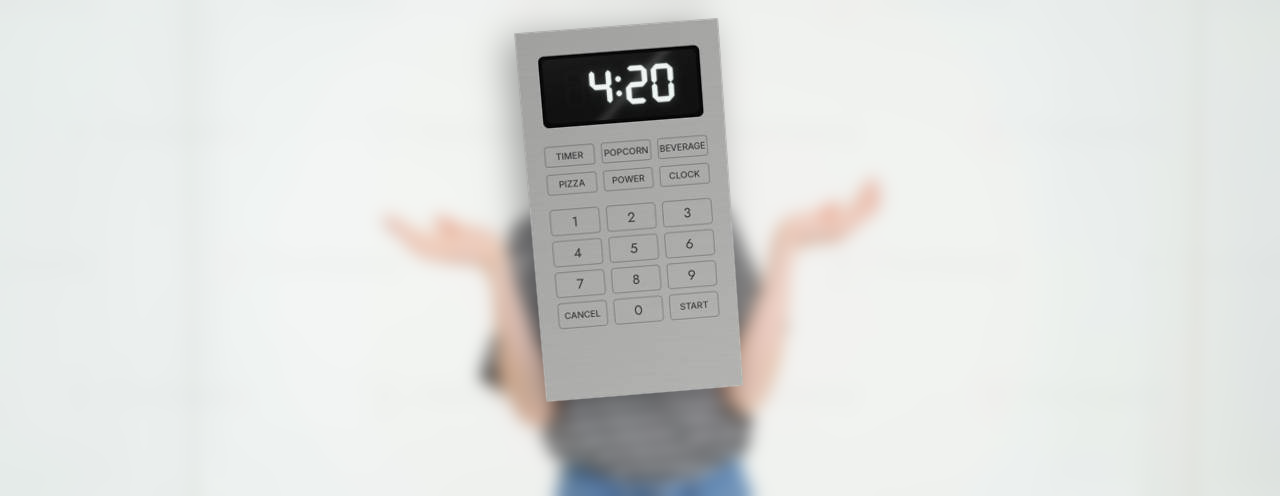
4:20
